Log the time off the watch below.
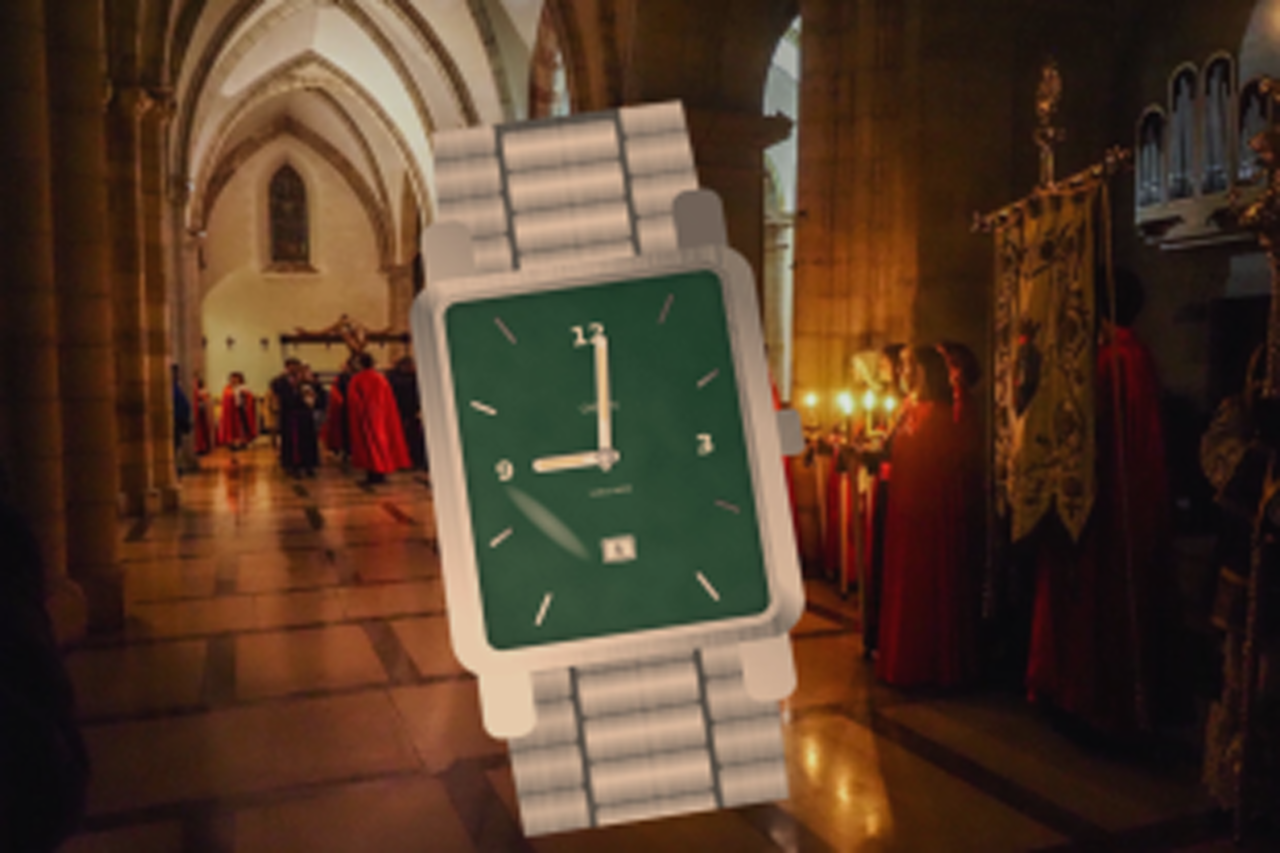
9:01
